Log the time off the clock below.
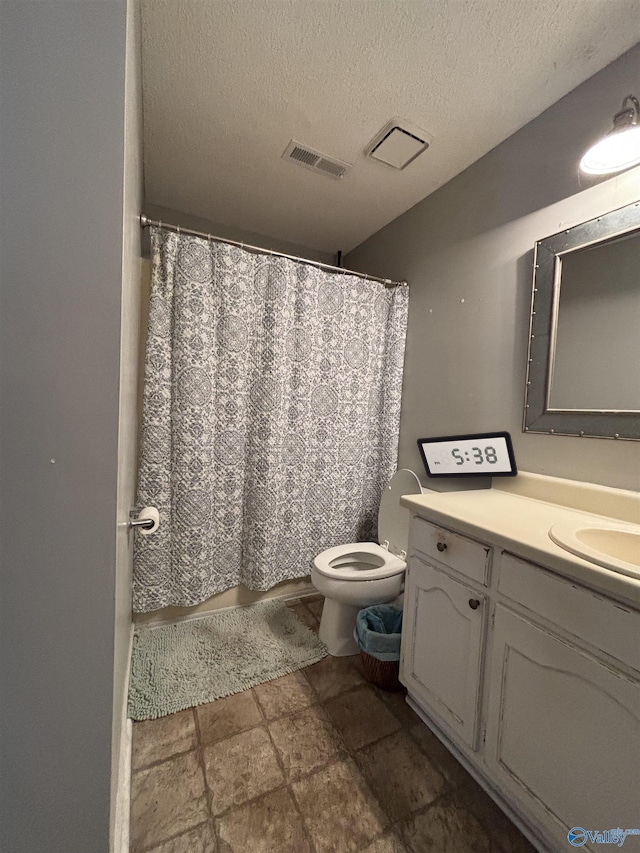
5:38
